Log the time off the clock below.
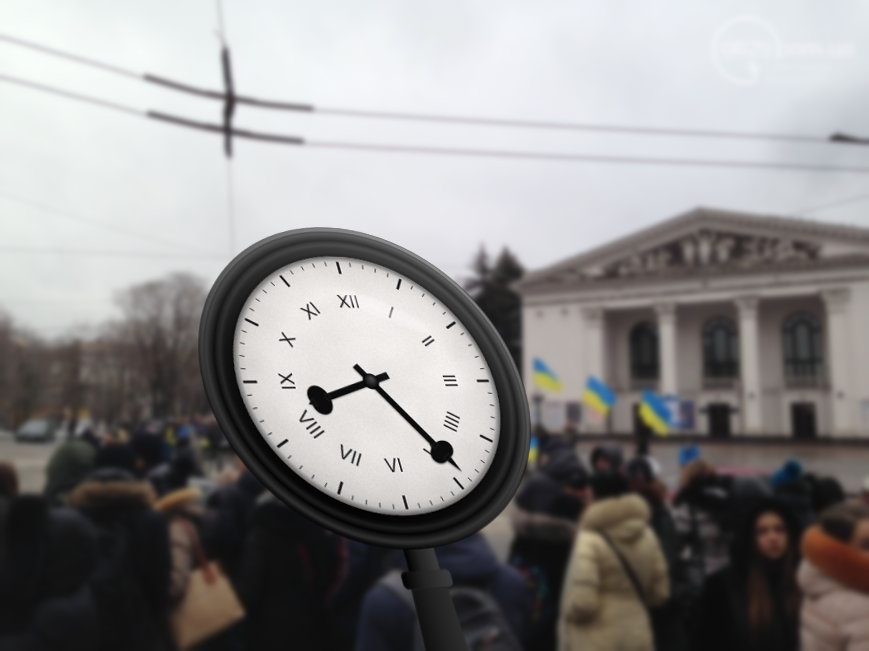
8:24
